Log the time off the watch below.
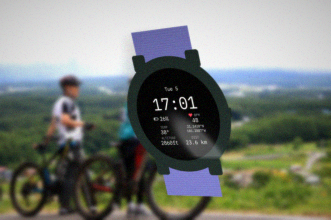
17:01
